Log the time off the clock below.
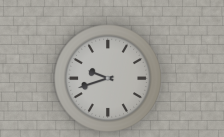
9:42
